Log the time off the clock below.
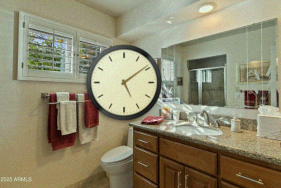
5:09
